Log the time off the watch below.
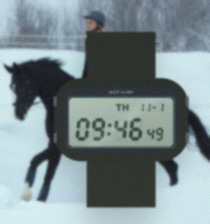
9:46:49
